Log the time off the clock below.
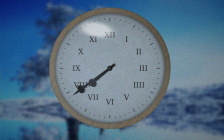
7:39
